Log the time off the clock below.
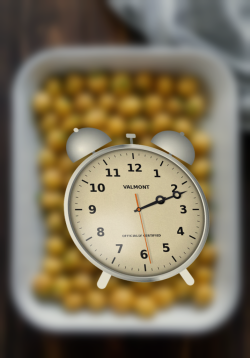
2:11:29
